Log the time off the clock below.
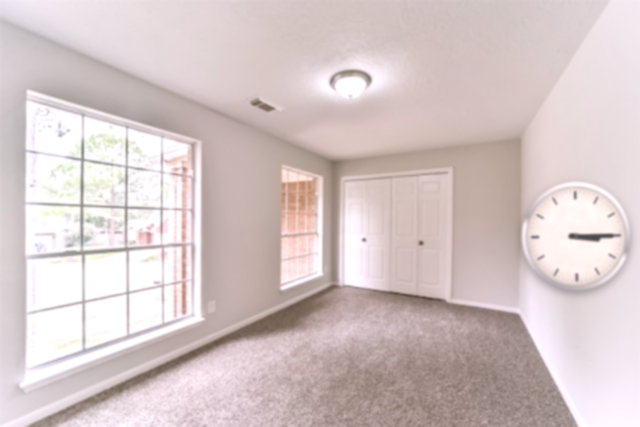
3:15
